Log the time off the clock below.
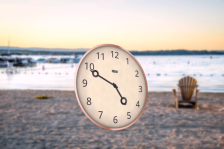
4:49
